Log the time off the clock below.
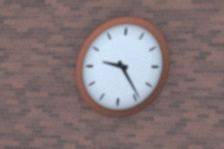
9:24
